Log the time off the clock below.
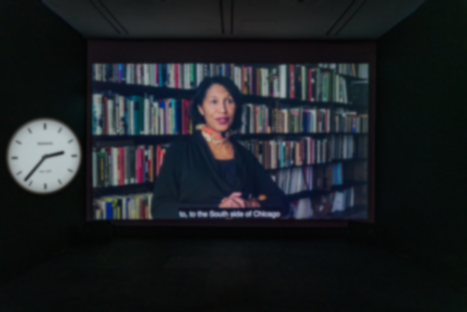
2:37
